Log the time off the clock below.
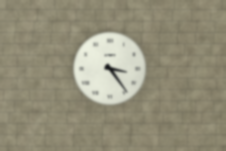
3:24
